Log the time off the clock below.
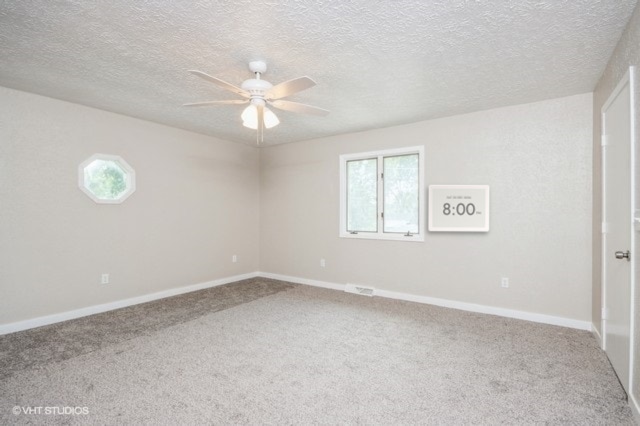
8:00
